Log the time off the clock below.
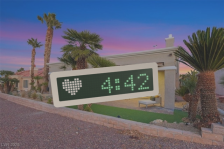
4:42
